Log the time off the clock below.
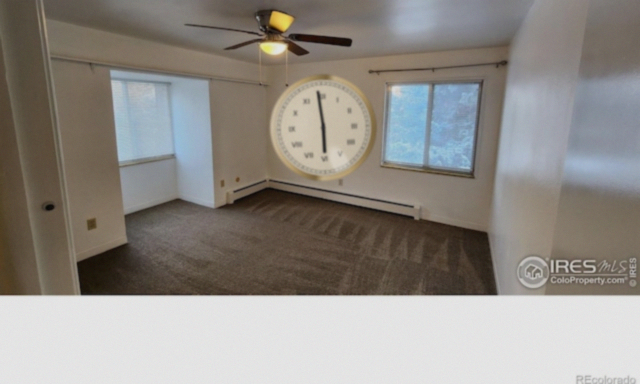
5:59
